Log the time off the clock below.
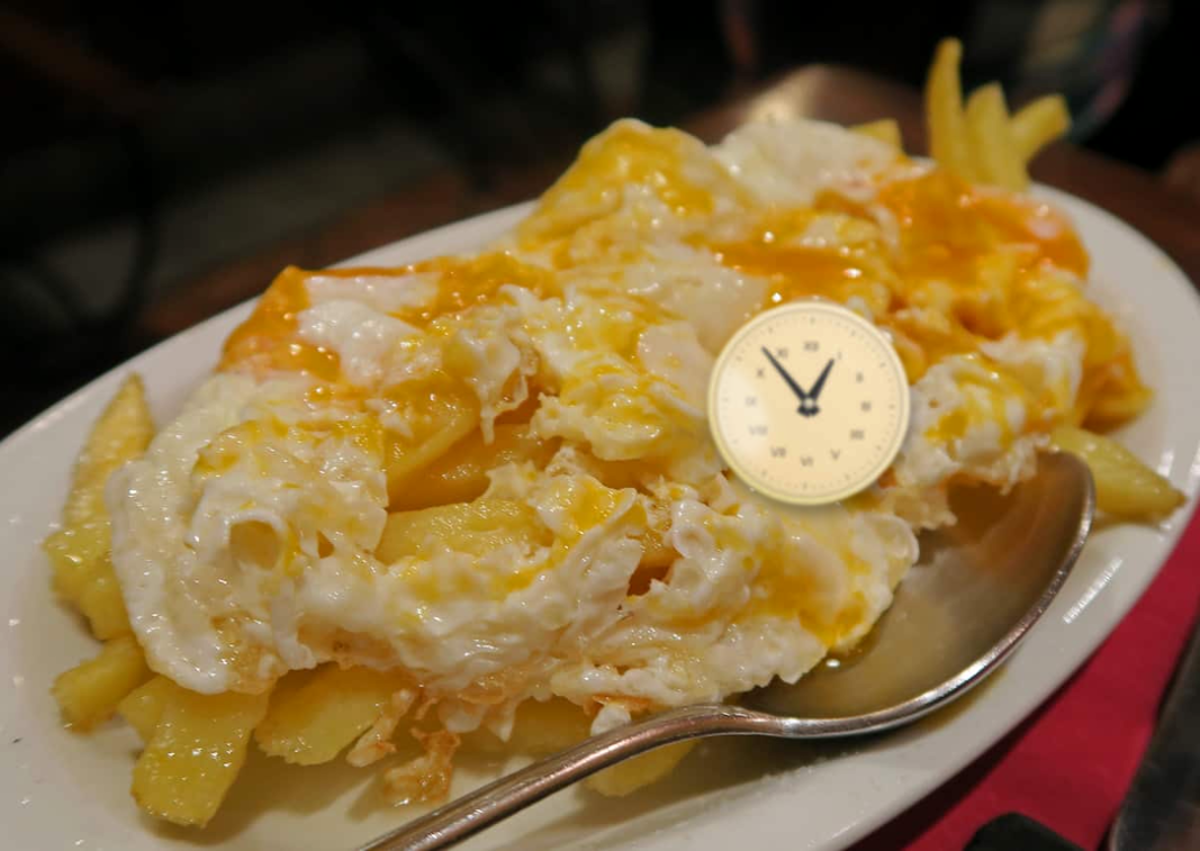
12:53
